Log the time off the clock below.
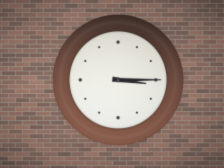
3:15
